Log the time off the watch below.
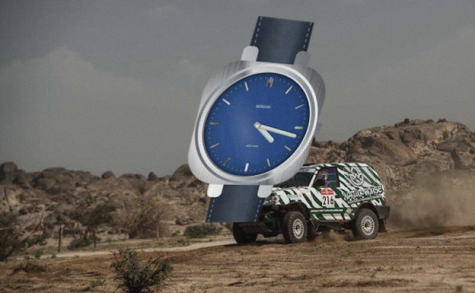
4:17
